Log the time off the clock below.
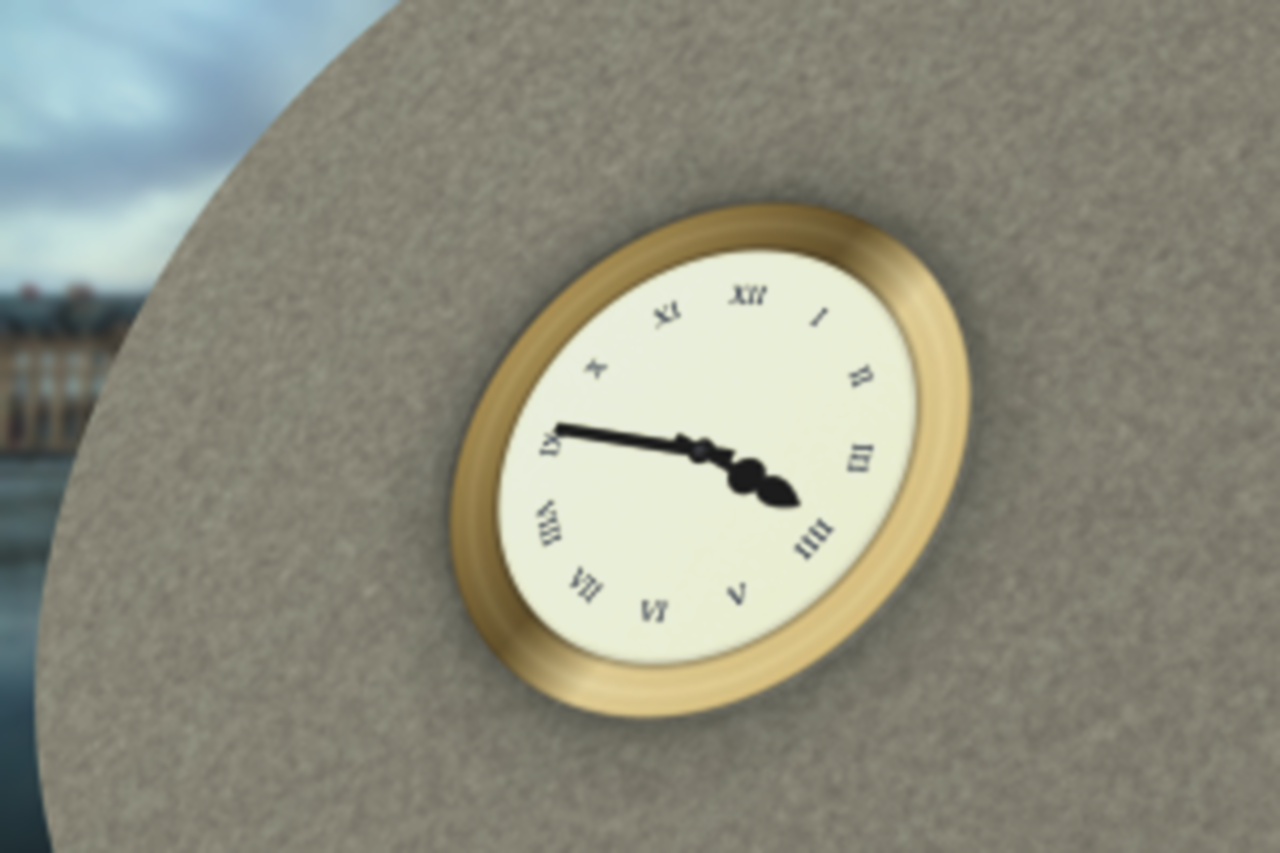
3:46
